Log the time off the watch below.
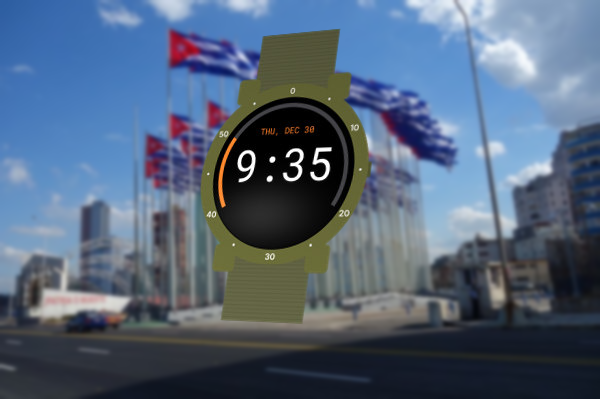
9:35
